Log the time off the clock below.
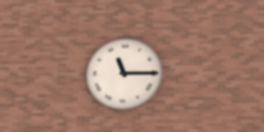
11:15
